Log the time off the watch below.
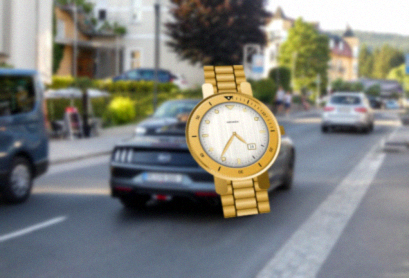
4:36
